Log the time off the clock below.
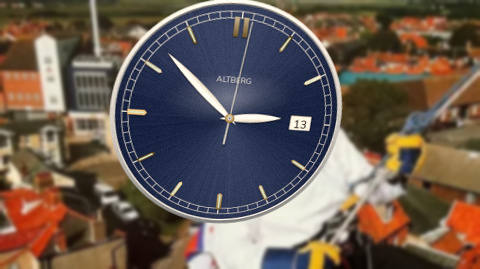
2:52:01
